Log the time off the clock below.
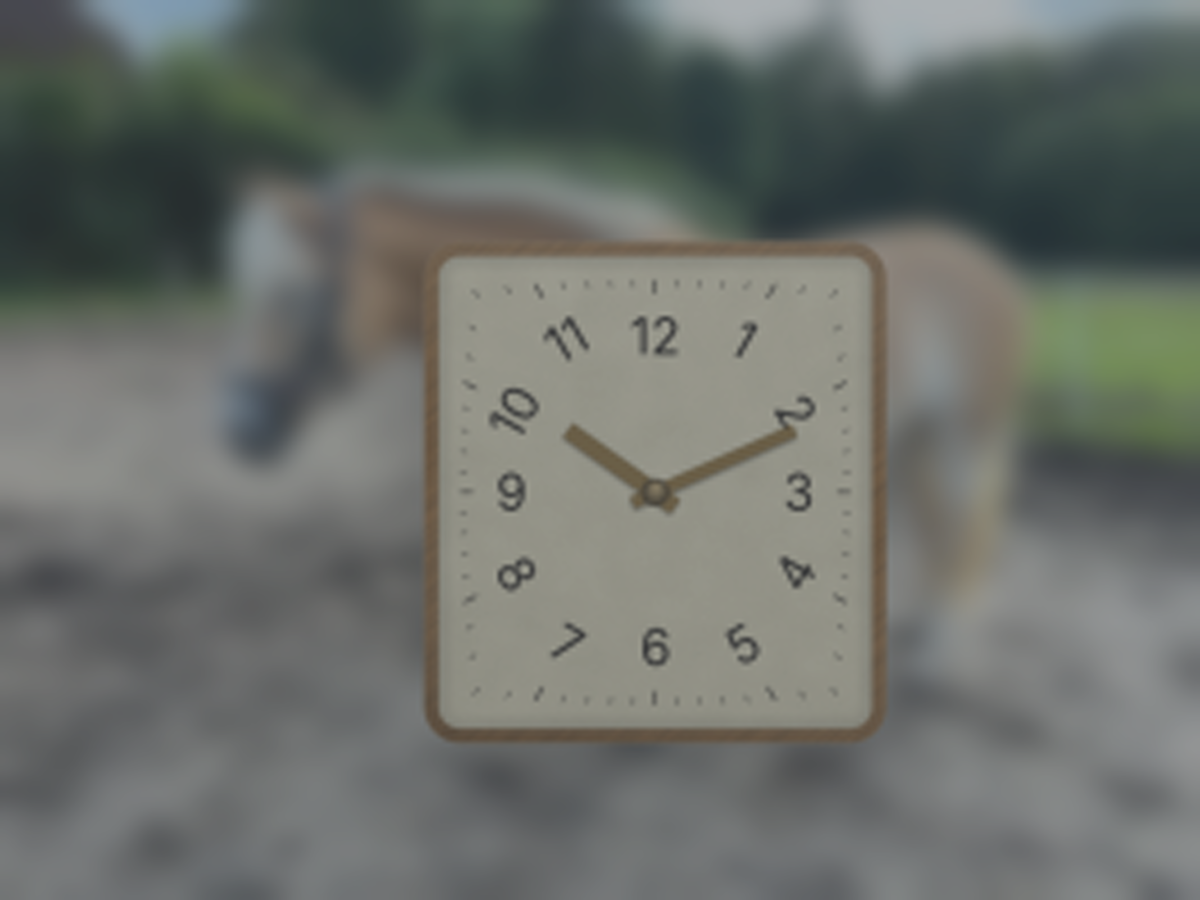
10:11
